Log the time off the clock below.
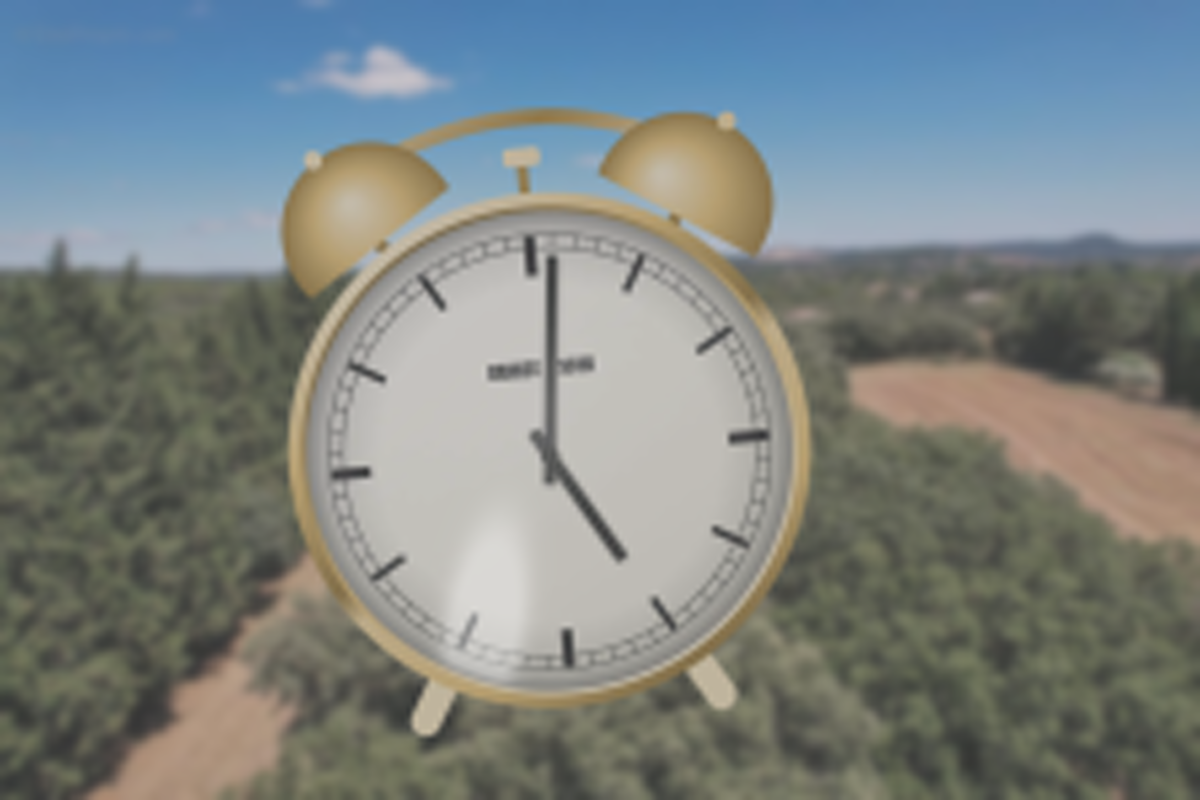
5:01
